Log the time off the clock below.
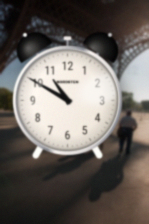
10:50
